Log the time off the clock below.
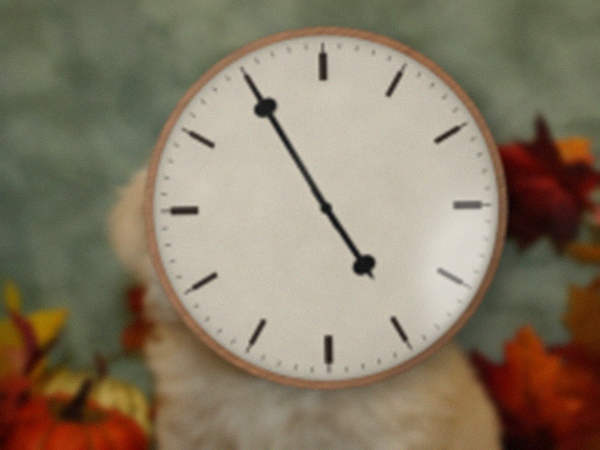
4:55
